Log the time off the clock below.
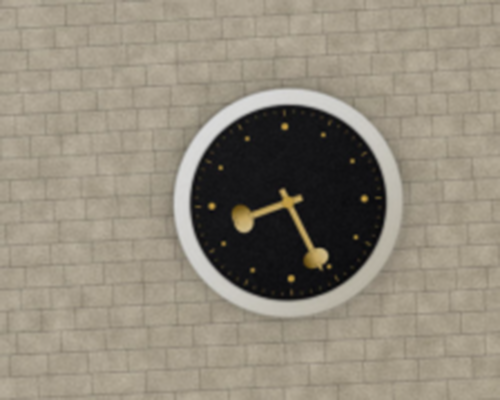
8:26
